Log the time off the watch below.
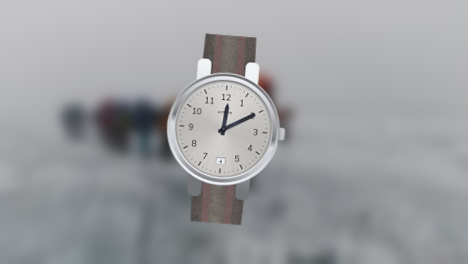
12:10
